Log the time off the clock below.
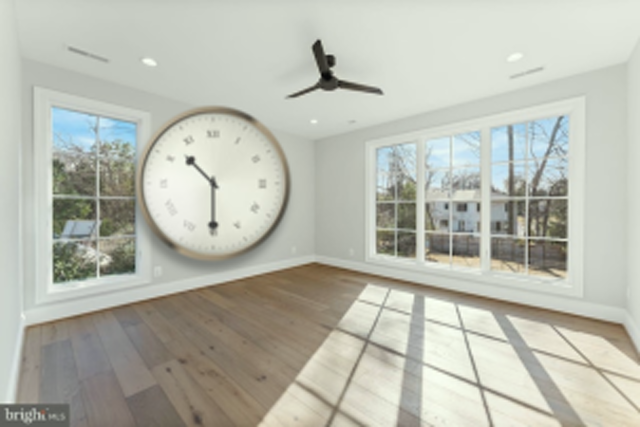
10:30
